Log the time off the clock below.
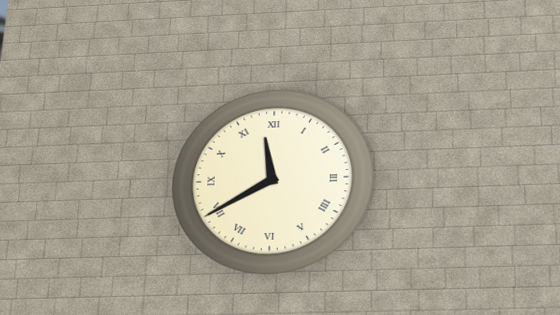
11:40
